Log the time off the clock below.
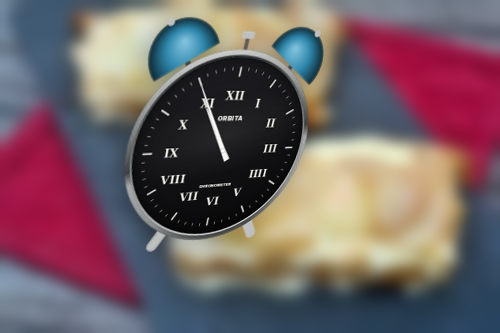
10:55
